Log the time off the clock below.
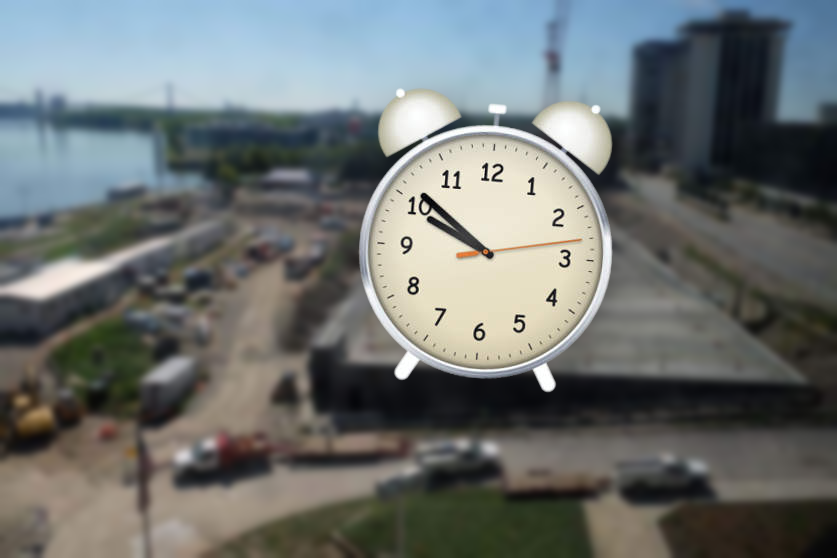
9:51:13
